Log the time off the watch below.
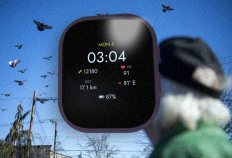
3:04
